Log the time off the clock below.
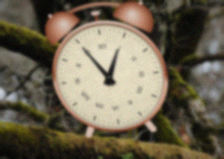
12:55
